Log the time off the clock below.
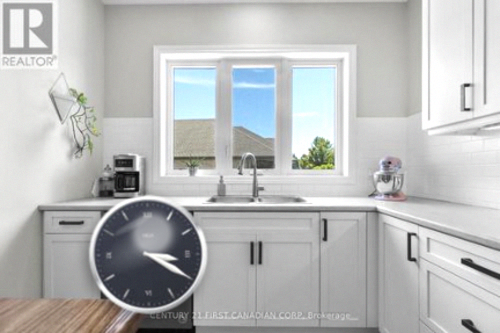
3:20
